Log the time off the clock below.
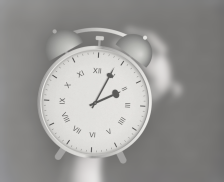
2:04
